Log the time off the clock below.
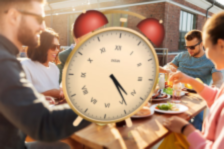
4:24
